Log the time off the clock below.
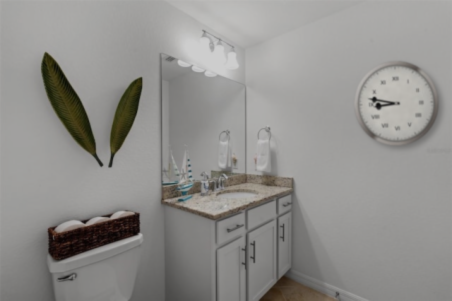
8:47
